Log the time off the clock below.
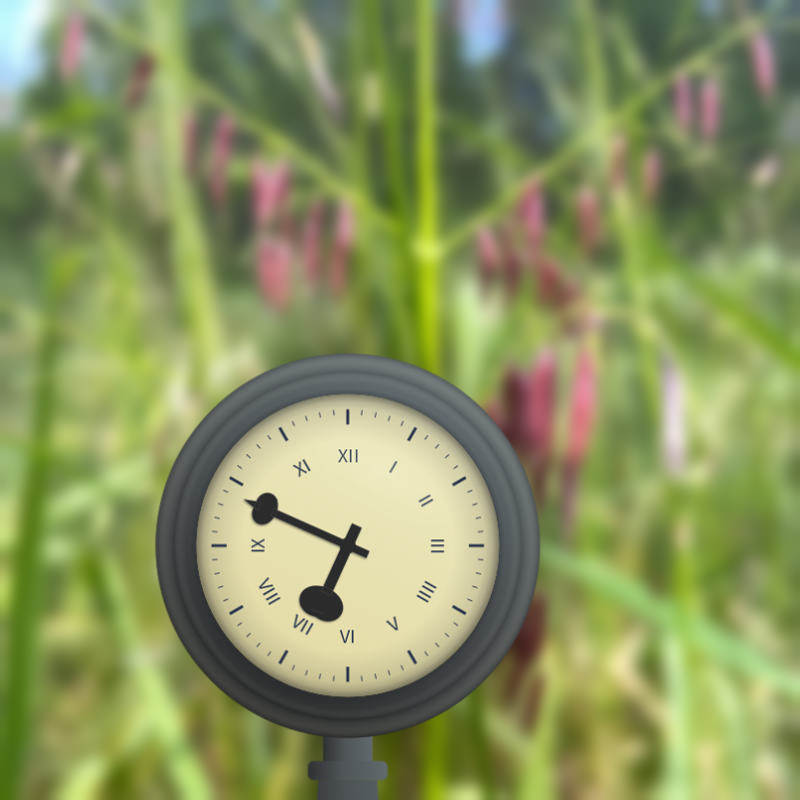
6:49
